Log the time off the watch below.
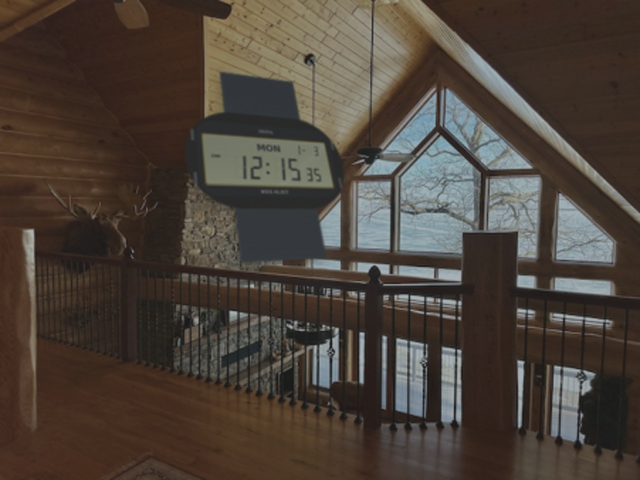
12:15:35
